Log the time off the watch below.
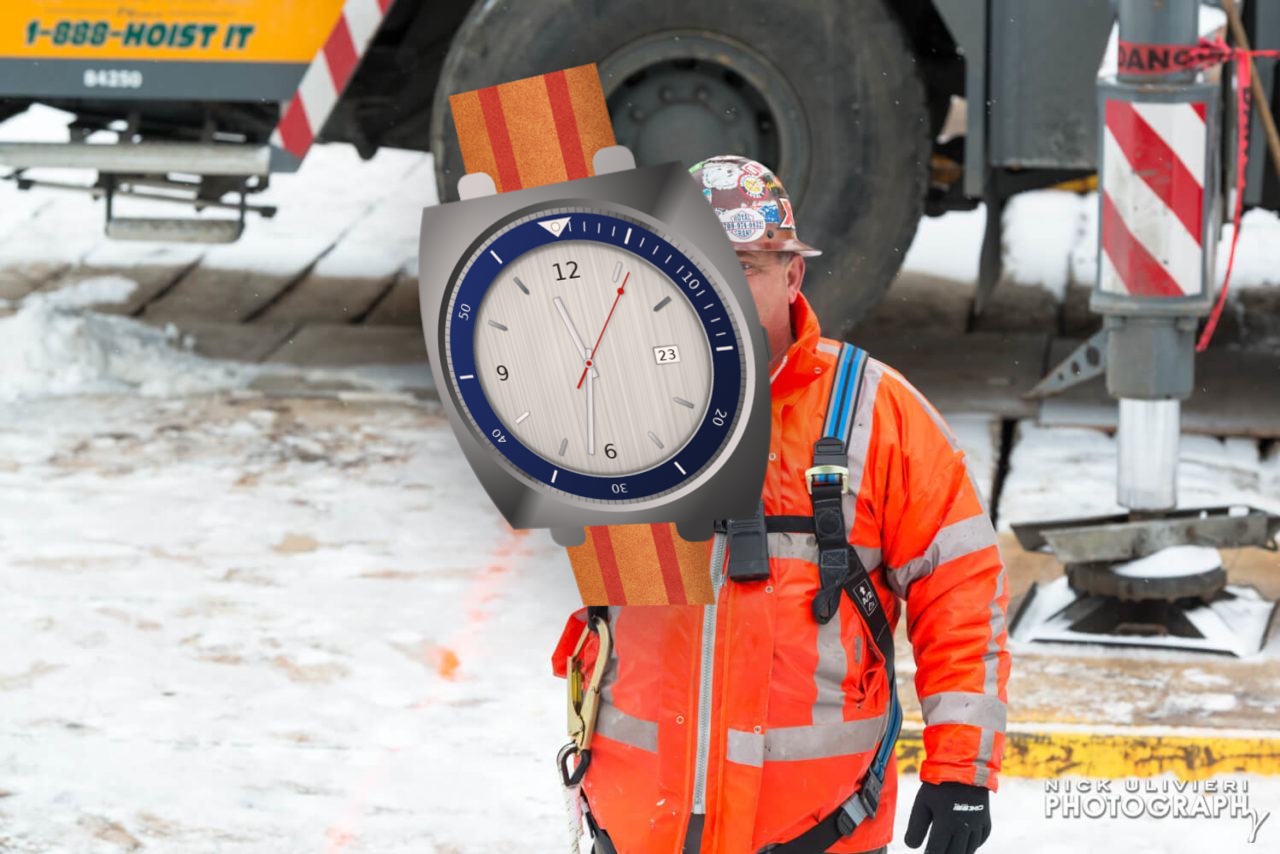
11:32:06
